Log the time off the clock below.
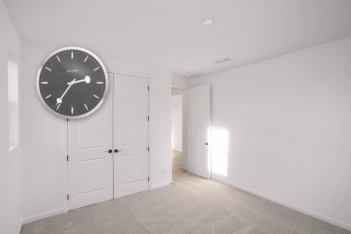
2:36
